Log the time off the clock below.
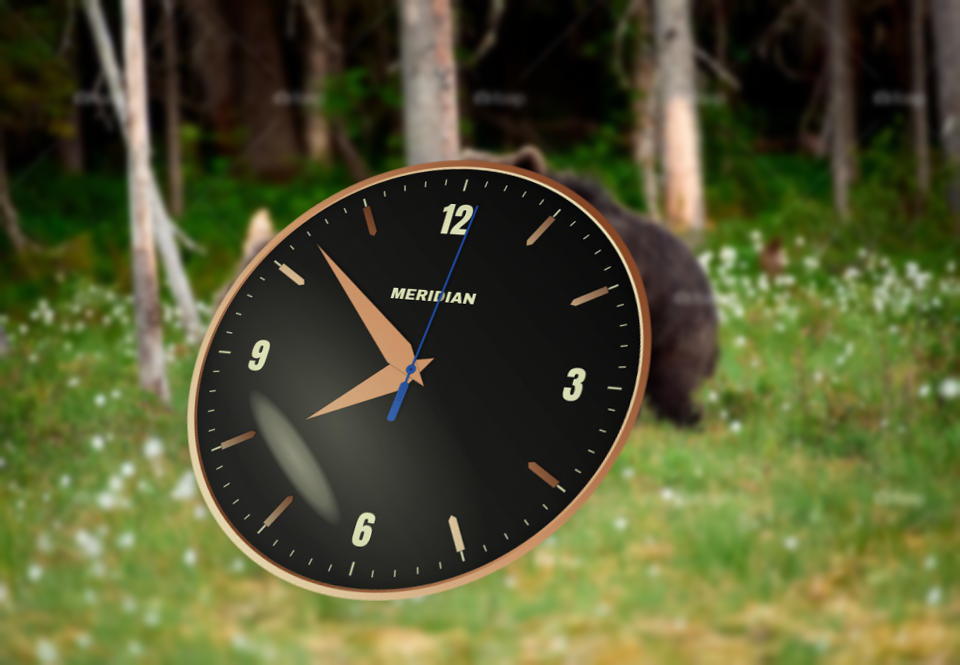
7:52:01
